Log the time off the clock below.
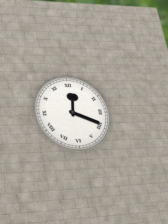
12:19
